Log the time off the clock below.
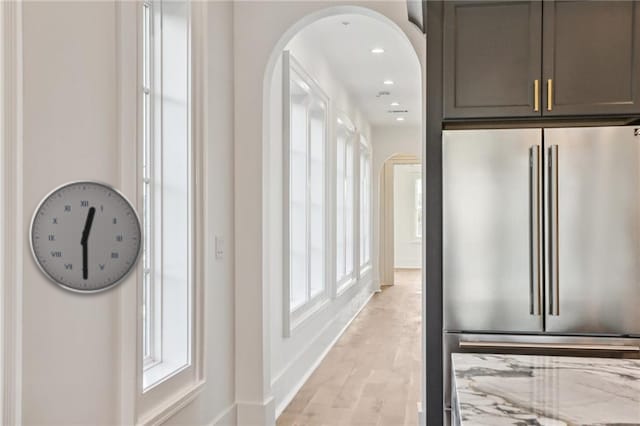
12:30
